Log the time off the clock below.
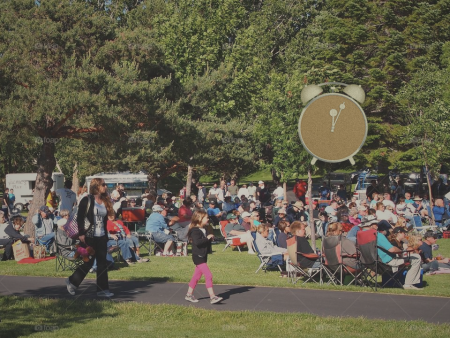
12:04
